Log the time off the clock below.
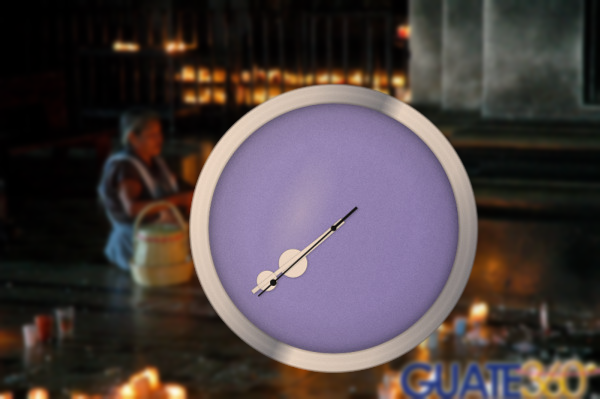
7:38:38
